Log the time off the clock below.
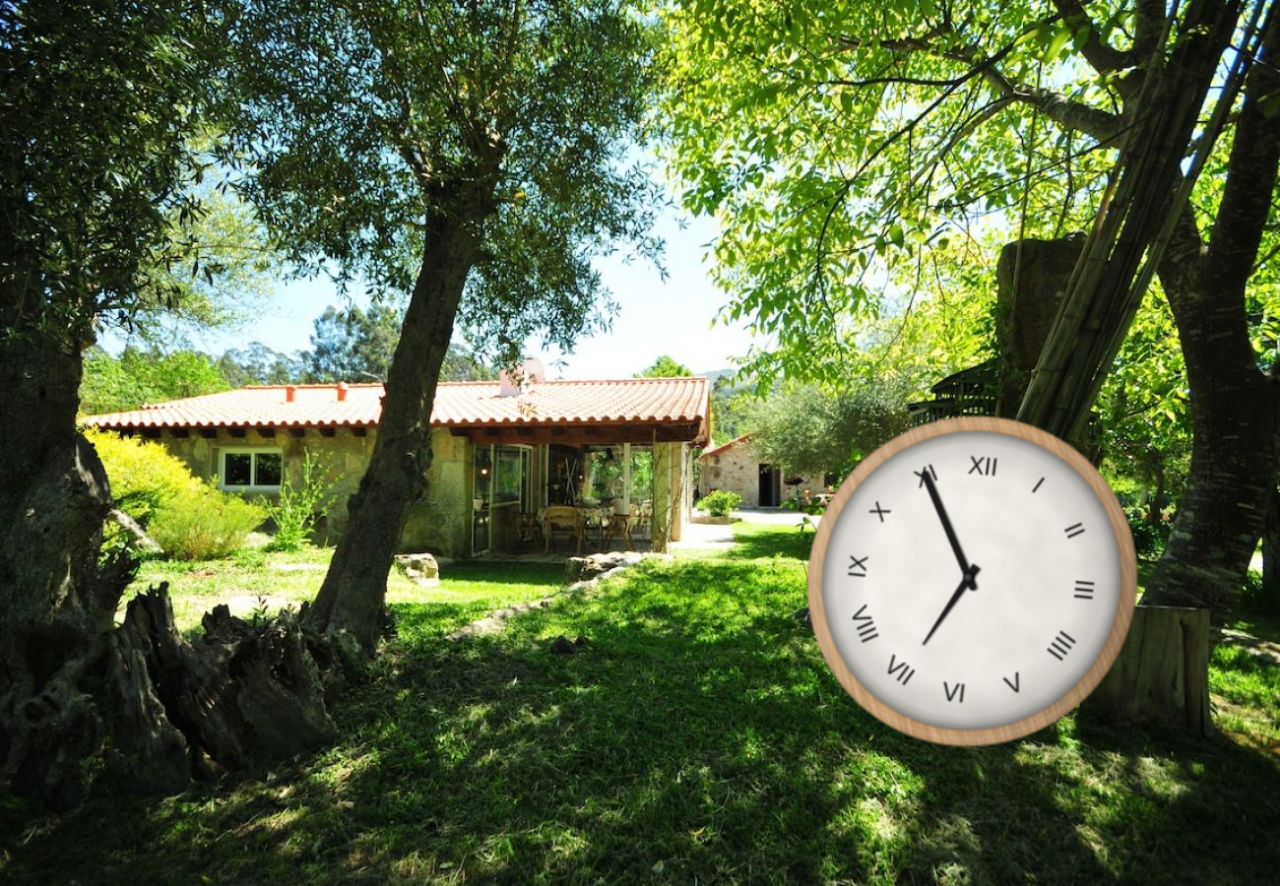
6:55
